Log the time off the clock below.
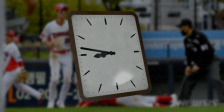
8:47
